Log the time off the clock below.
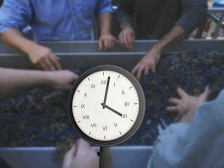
4:02
